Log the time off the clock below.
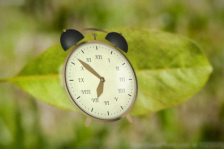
6:52
